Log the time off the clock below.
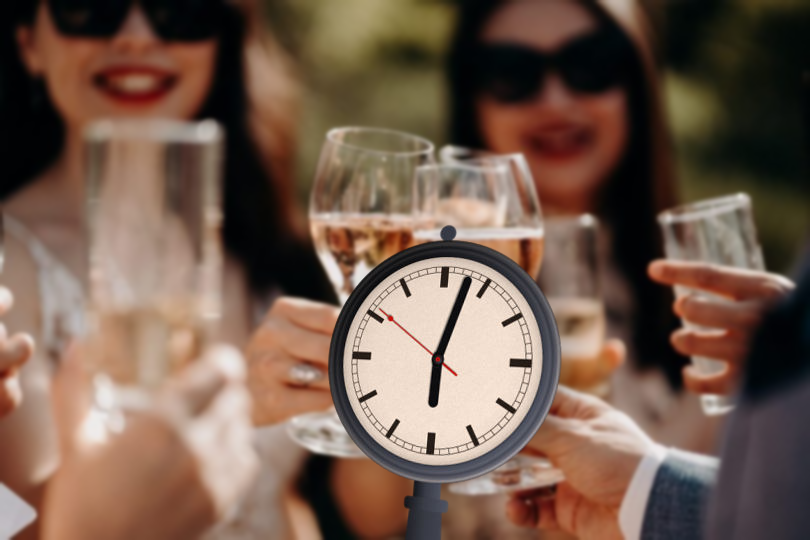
6:02:51
